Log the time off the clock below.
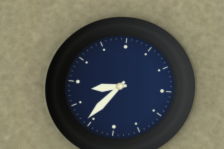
8:36
